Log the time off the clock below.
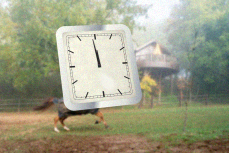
11:59
